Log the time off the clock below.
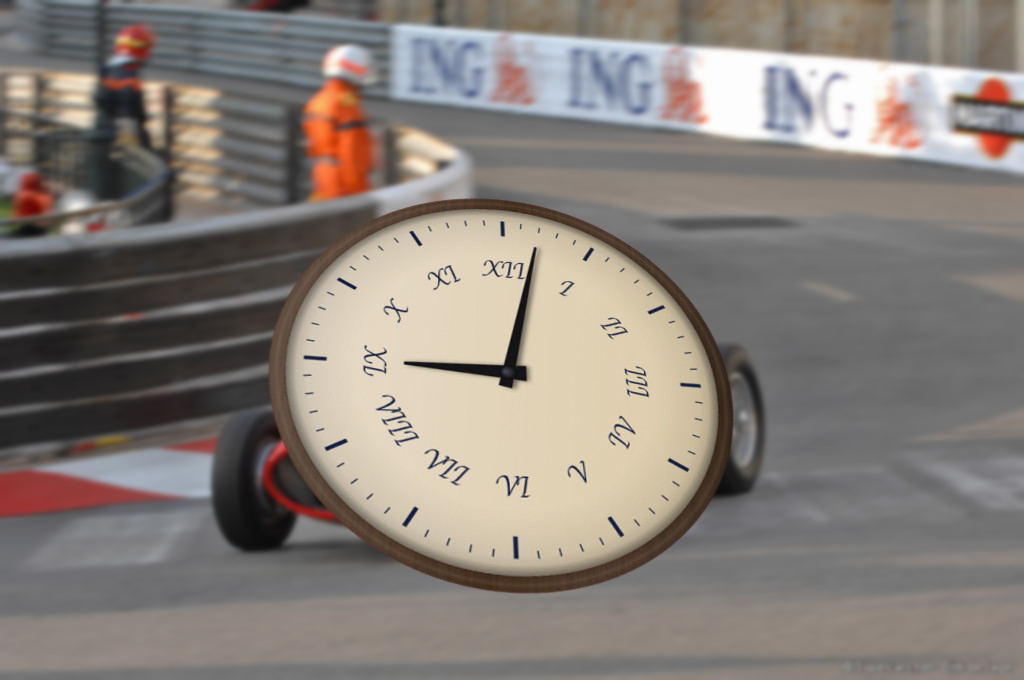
9:02
